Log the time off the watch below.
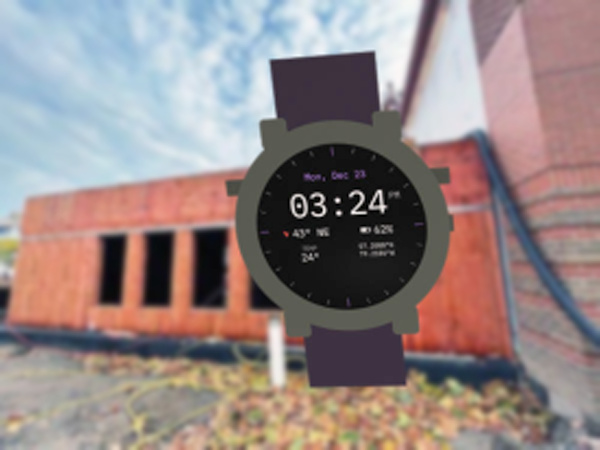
3:24
